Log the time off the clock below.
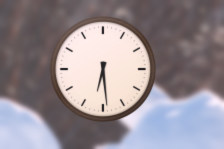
6:29
